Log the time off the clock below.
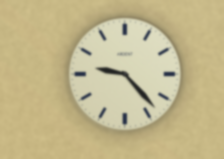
9:23
